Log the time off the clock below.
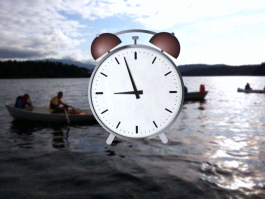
8:57
